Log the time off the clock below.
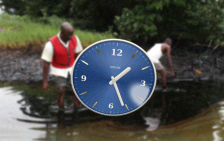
1:26
